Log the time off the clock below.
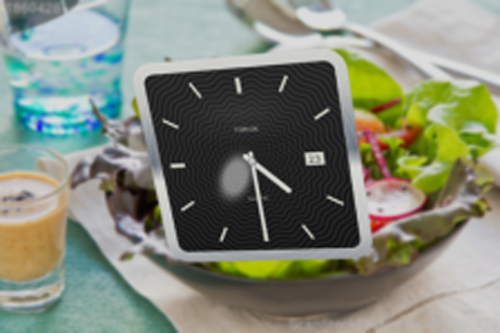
4:30
